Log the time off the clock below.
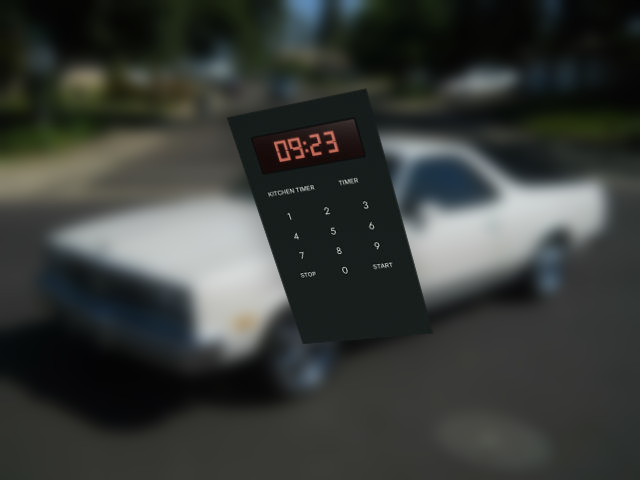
9:23
